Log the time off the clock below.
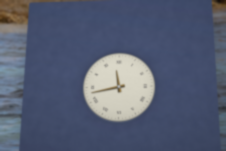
11:43
